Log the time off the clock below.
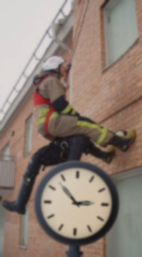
2:53
